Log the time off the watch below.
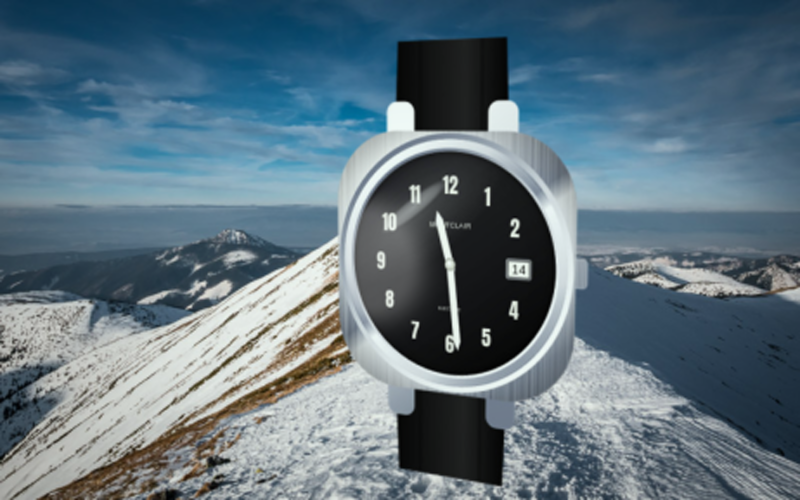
11:29
